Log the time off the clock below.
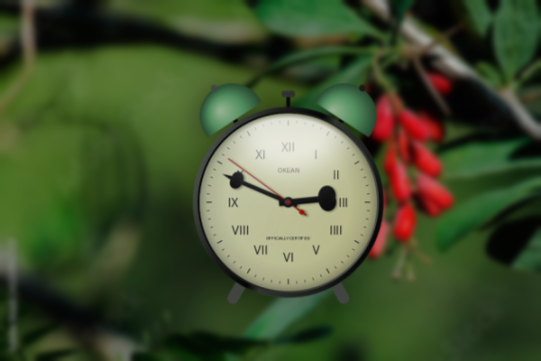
2:48:51
